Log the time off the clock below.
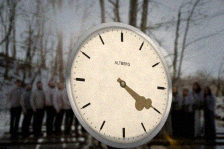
4:20
